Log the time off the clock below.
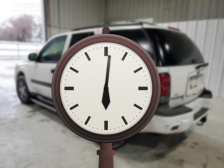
6:01
